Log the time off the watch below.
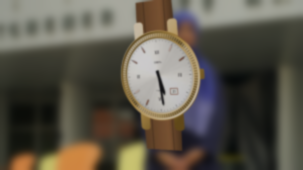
5:29
